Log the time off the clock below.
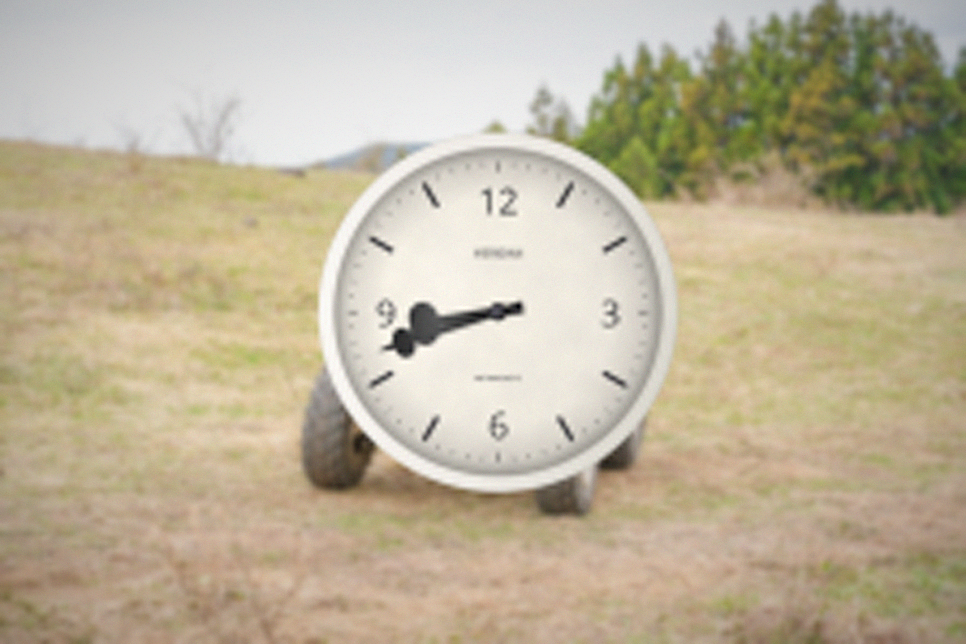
8:42
